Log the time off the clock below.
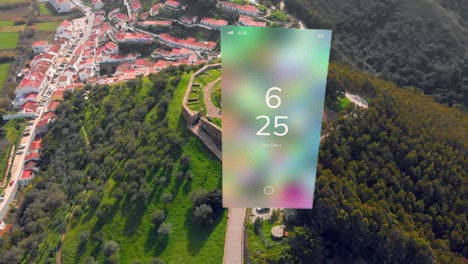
6:25
